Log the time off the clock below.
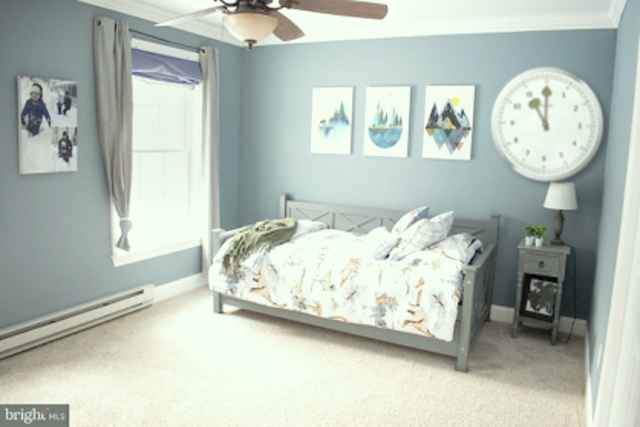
11:00
